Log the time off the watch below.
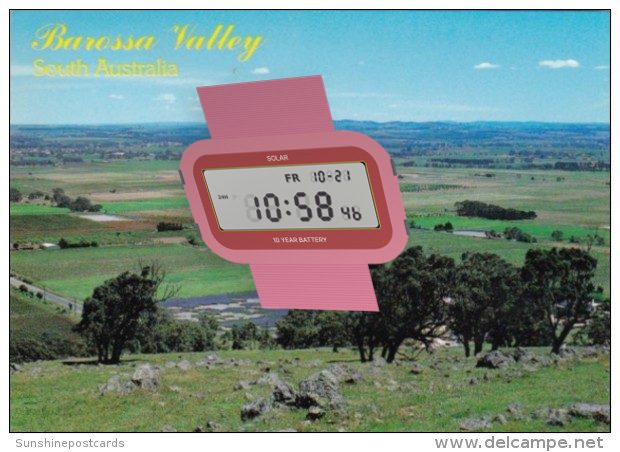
10:58:46
